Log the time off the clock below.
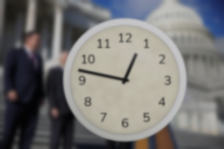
12:47
